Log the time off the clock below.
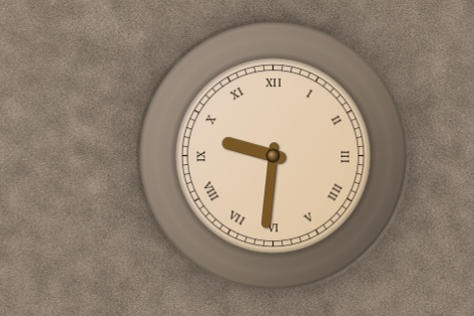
9:31
